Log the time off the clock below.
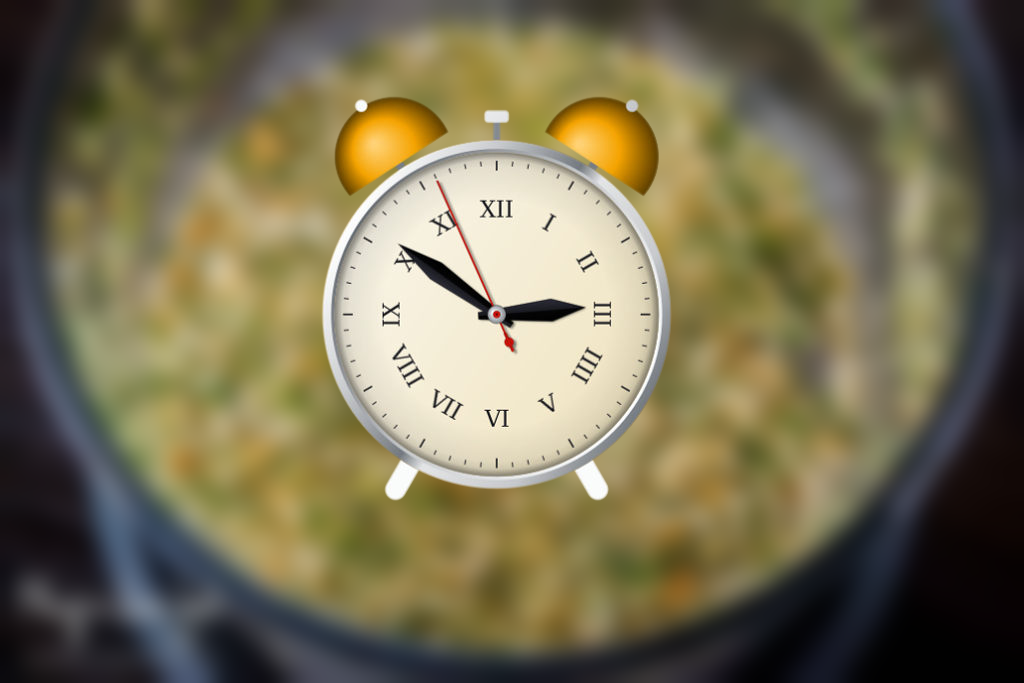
2:50:56
